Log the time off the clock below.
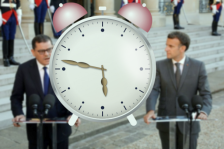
5:47
